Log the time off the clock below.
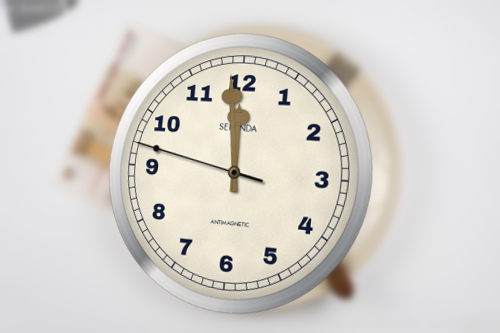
11:58:47
